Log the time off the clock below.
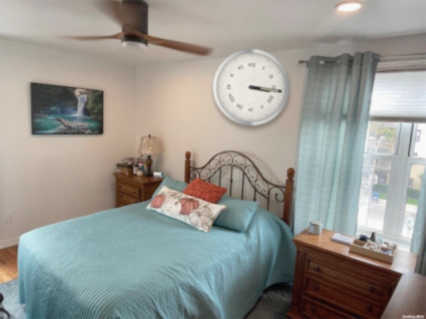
3:16
